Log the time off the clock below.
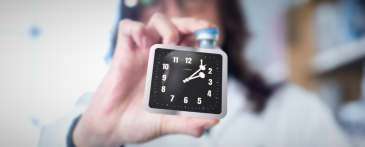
2:07
